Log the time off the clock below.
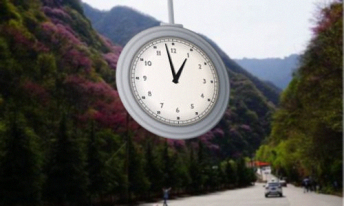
12:58
